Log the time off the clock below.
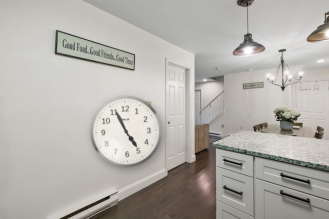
4:56
